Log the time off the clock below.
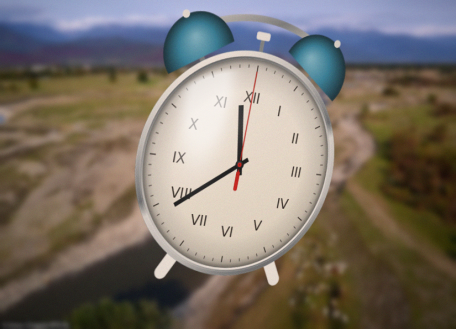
11:39:00
